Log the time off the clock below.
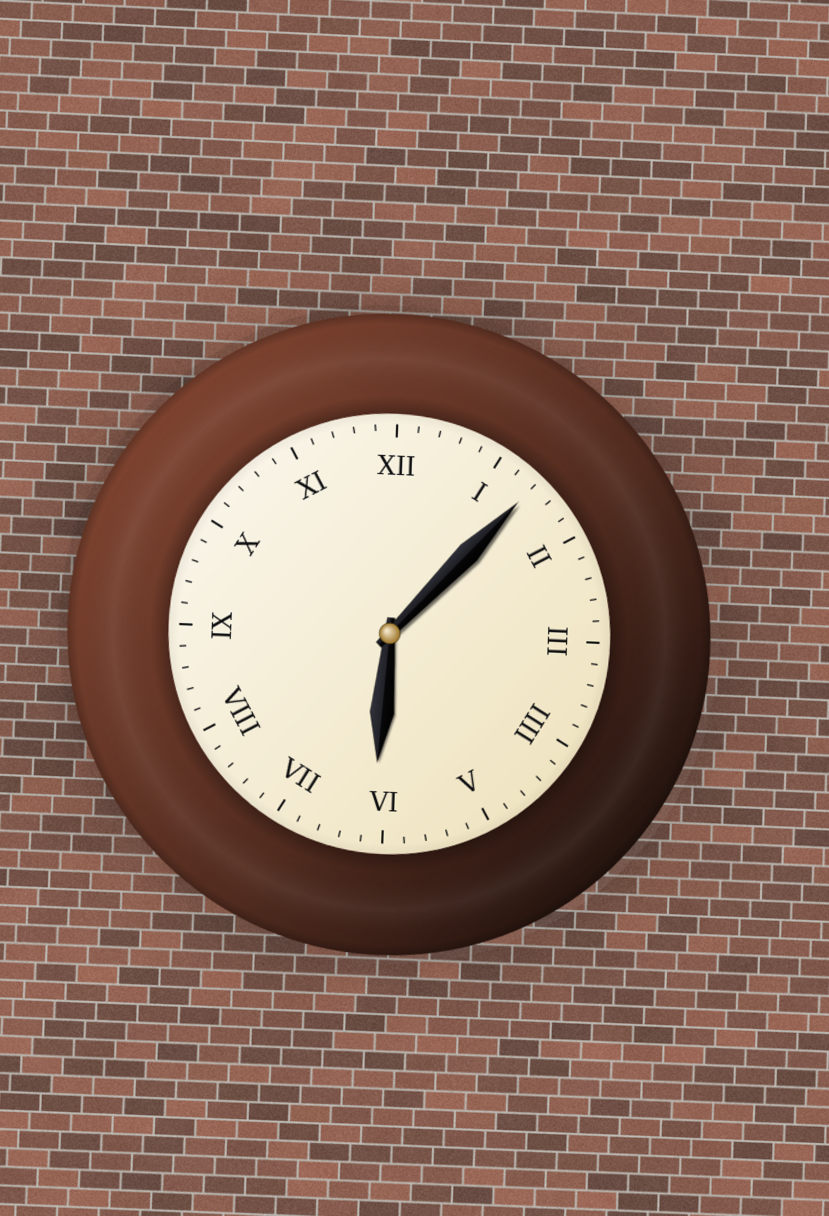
6:07
